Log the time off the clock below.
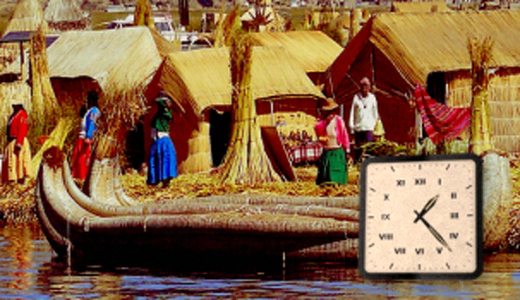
1:23
